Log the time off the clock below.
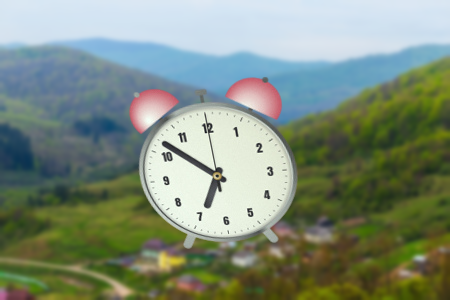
6:52:00
